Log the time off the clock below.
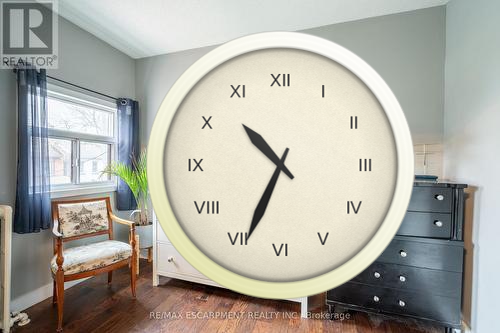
10:34
